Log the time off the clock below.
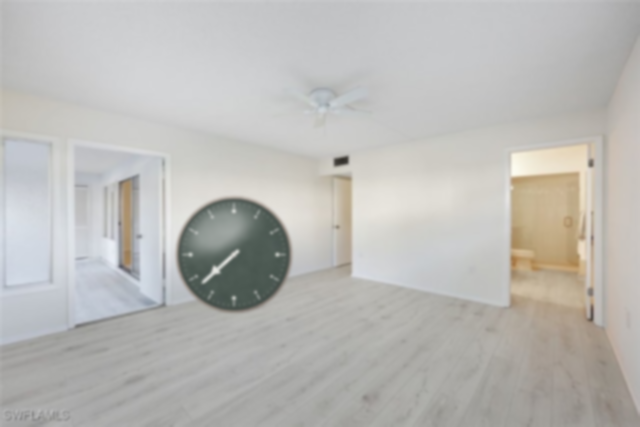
7:38
